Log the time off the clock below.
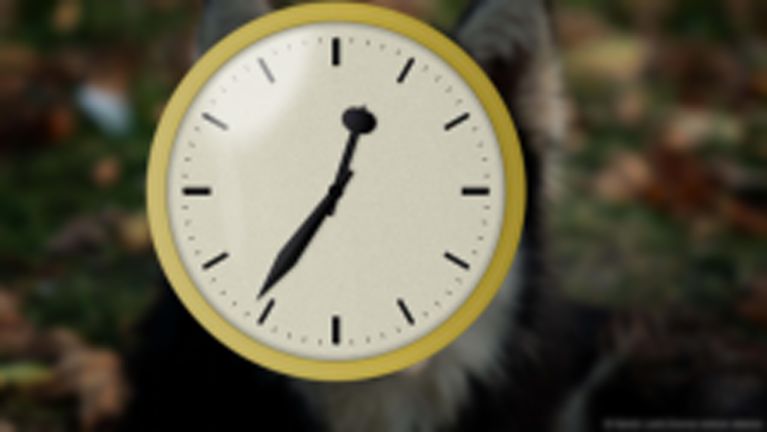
12:36
